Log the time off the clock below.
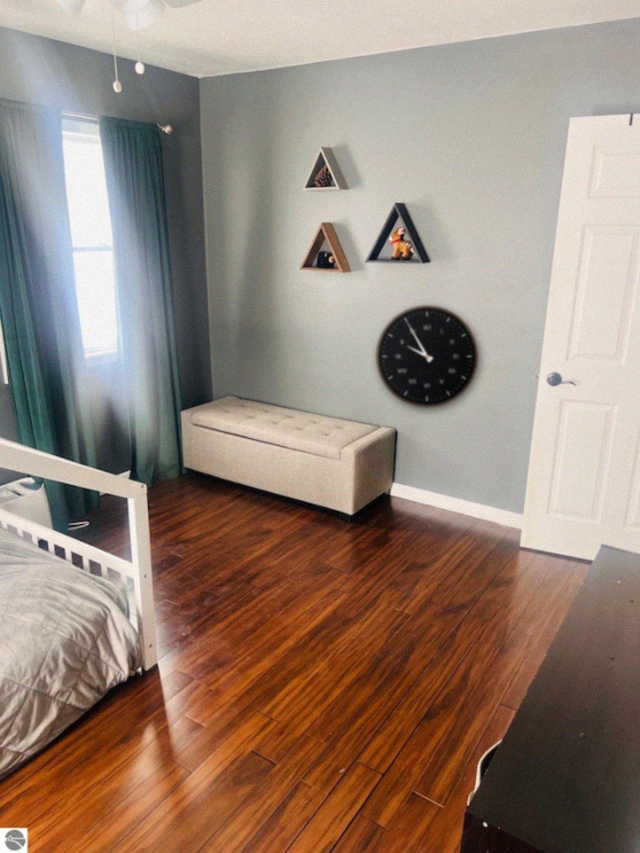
9:55
